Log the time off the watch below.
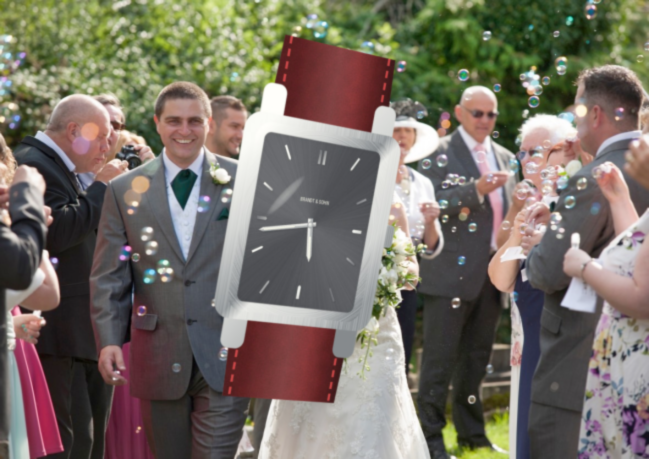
5:43
